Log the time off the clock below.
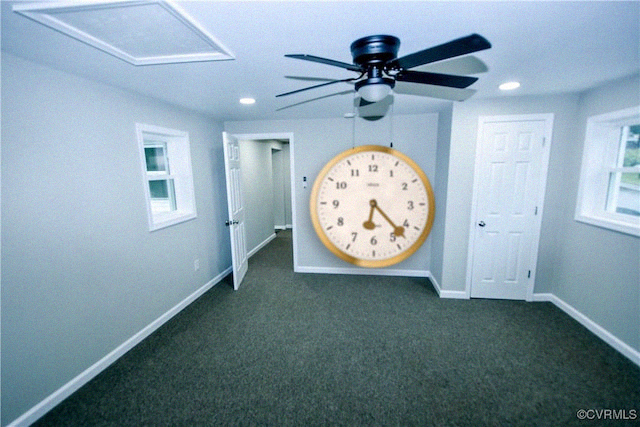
6:23
